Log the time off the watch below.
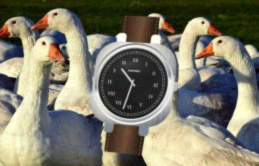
10:32
